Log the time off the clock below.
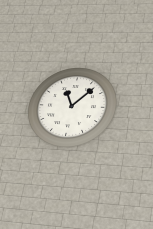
11:07
